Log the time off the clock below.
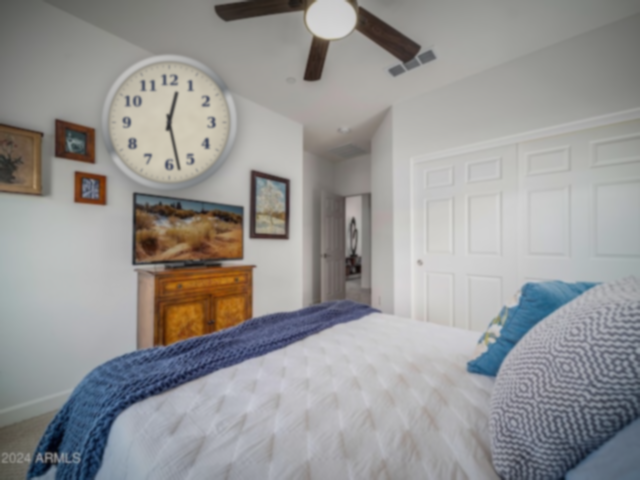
12:28
